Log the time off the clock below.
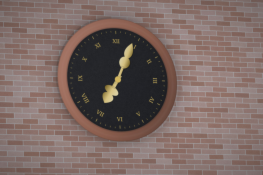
7:04
